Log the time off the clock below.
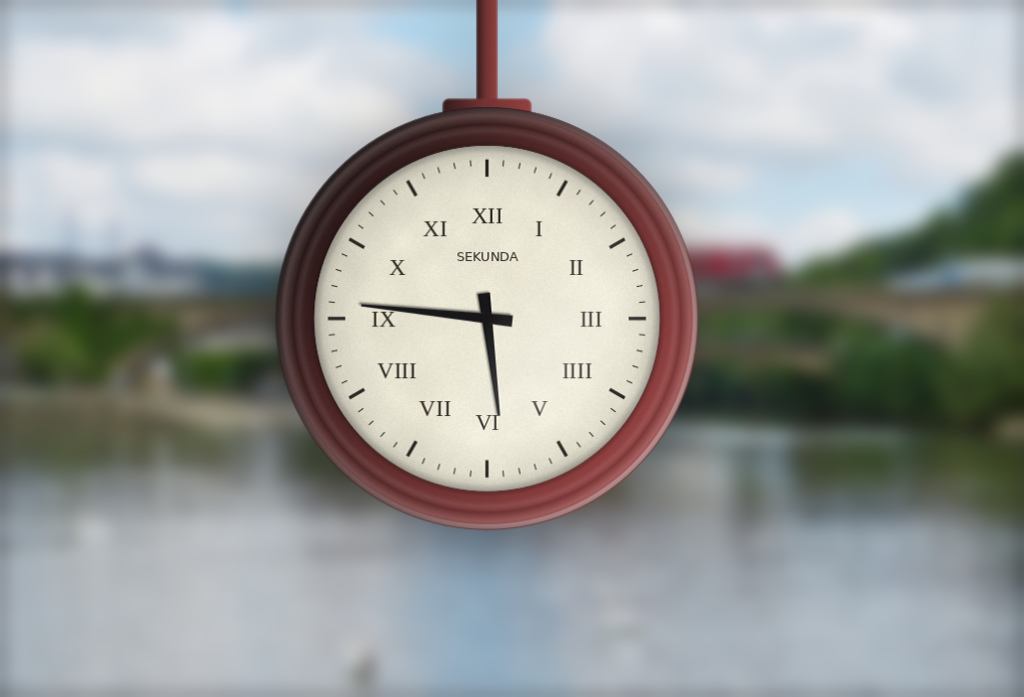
5:46
